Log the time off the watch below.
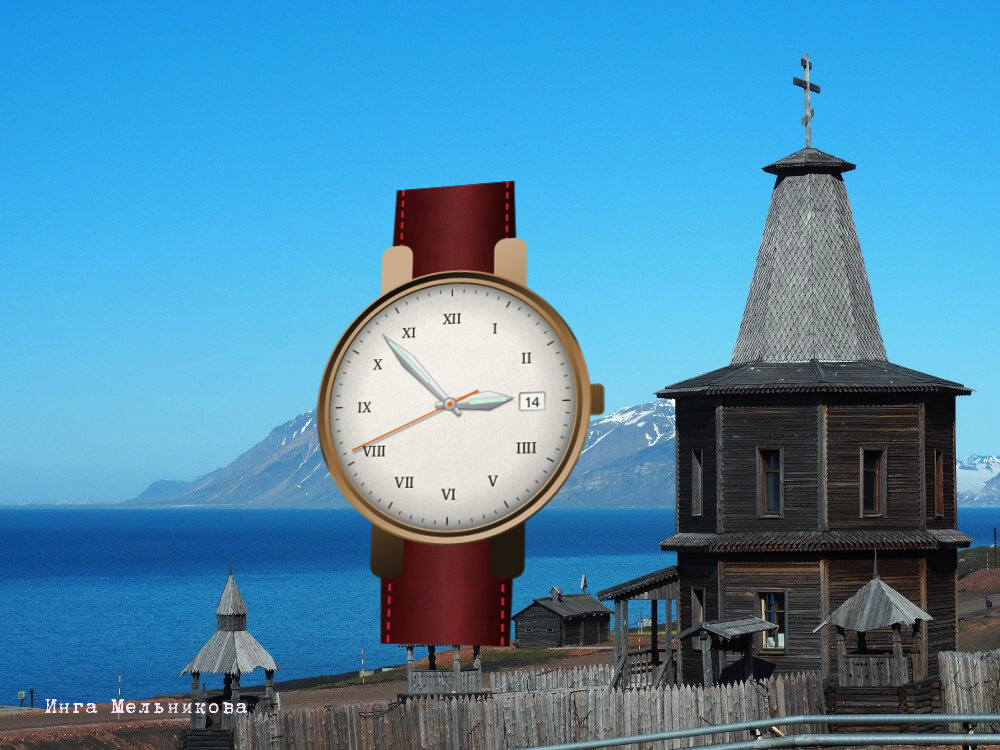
2:52:41
